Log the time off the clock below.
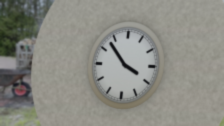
3:53
